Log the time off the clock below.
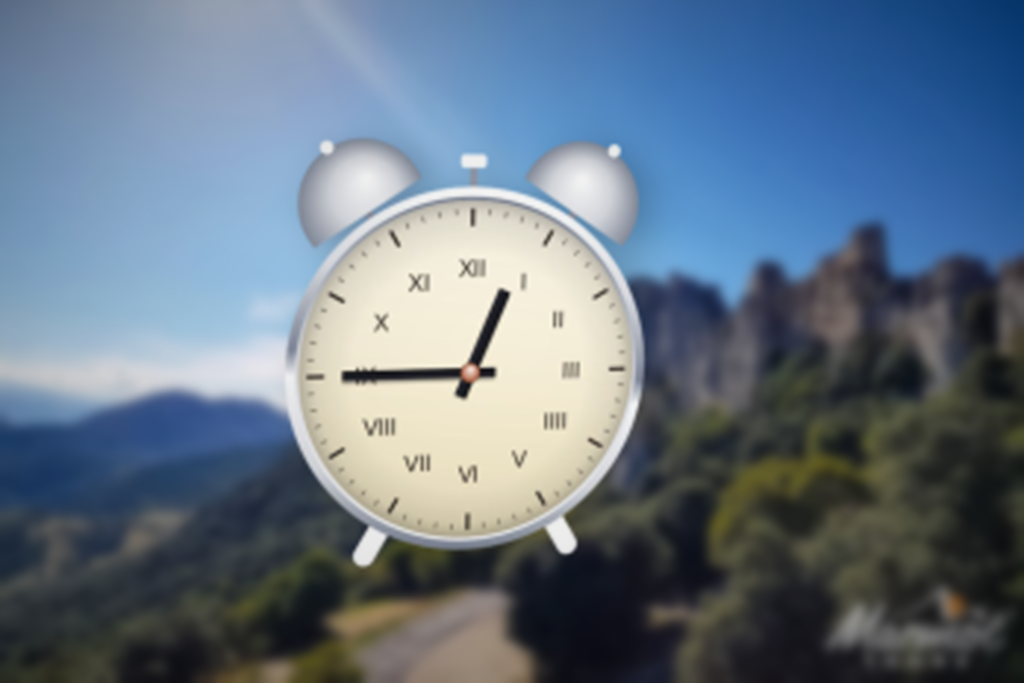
12:45
